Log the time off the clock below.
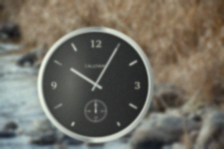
10:05
